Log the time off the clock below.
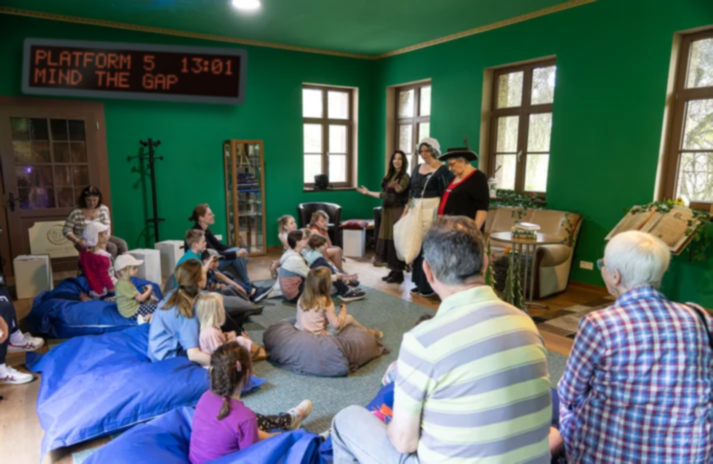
13:01
